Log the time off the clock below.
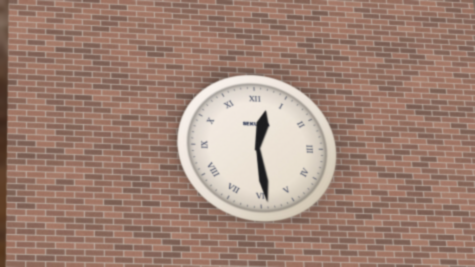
12:29
